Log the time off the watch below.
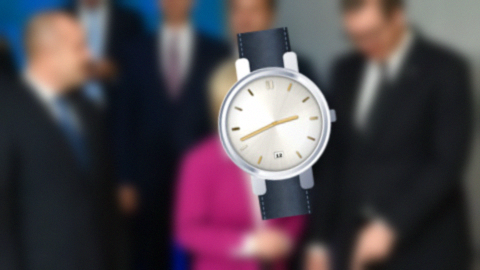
2:42
